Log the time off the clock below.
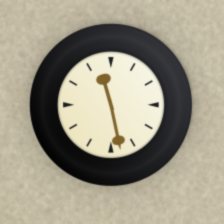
11:28
